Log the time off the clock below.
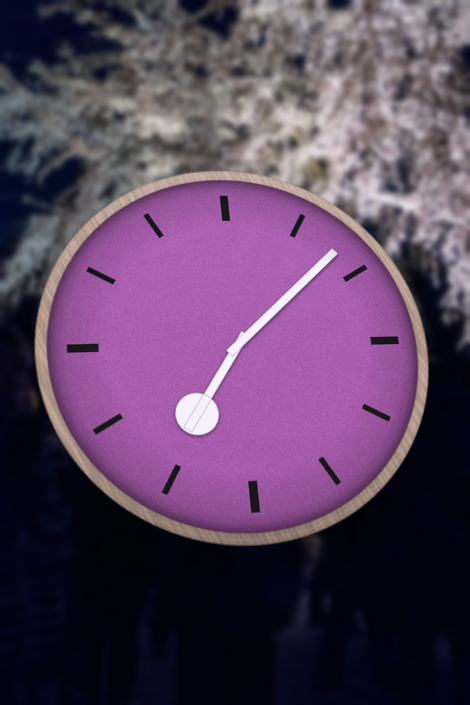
7:08
